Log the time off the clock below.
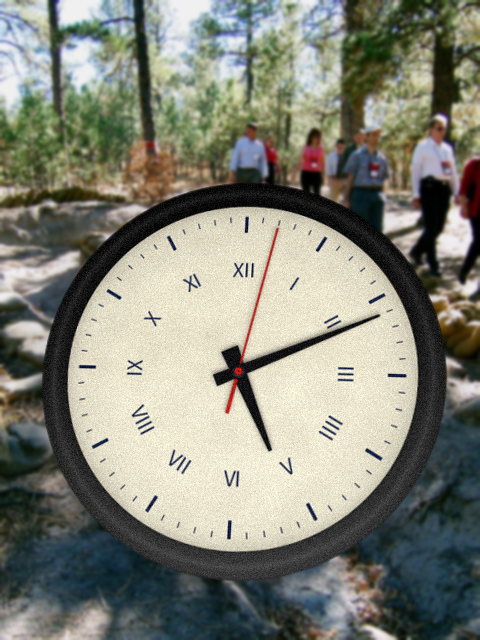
5:11:02
